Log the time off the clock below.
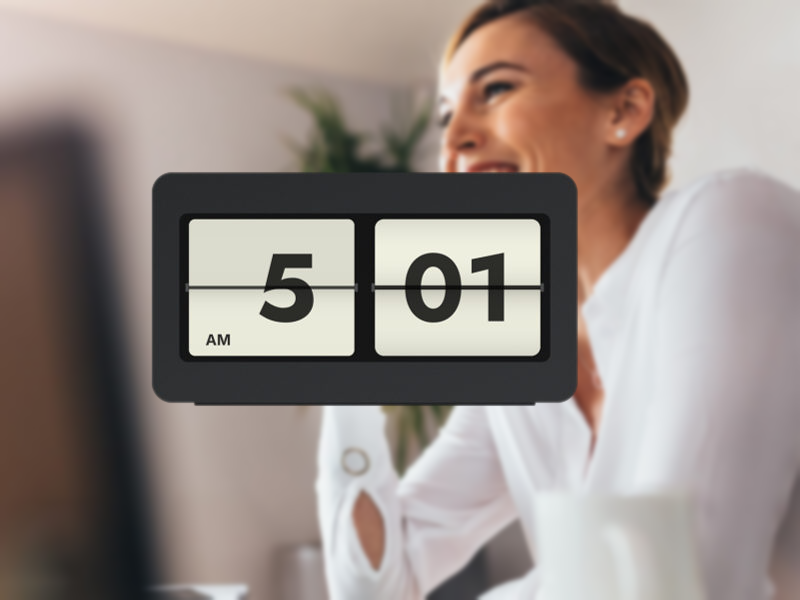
5:01
